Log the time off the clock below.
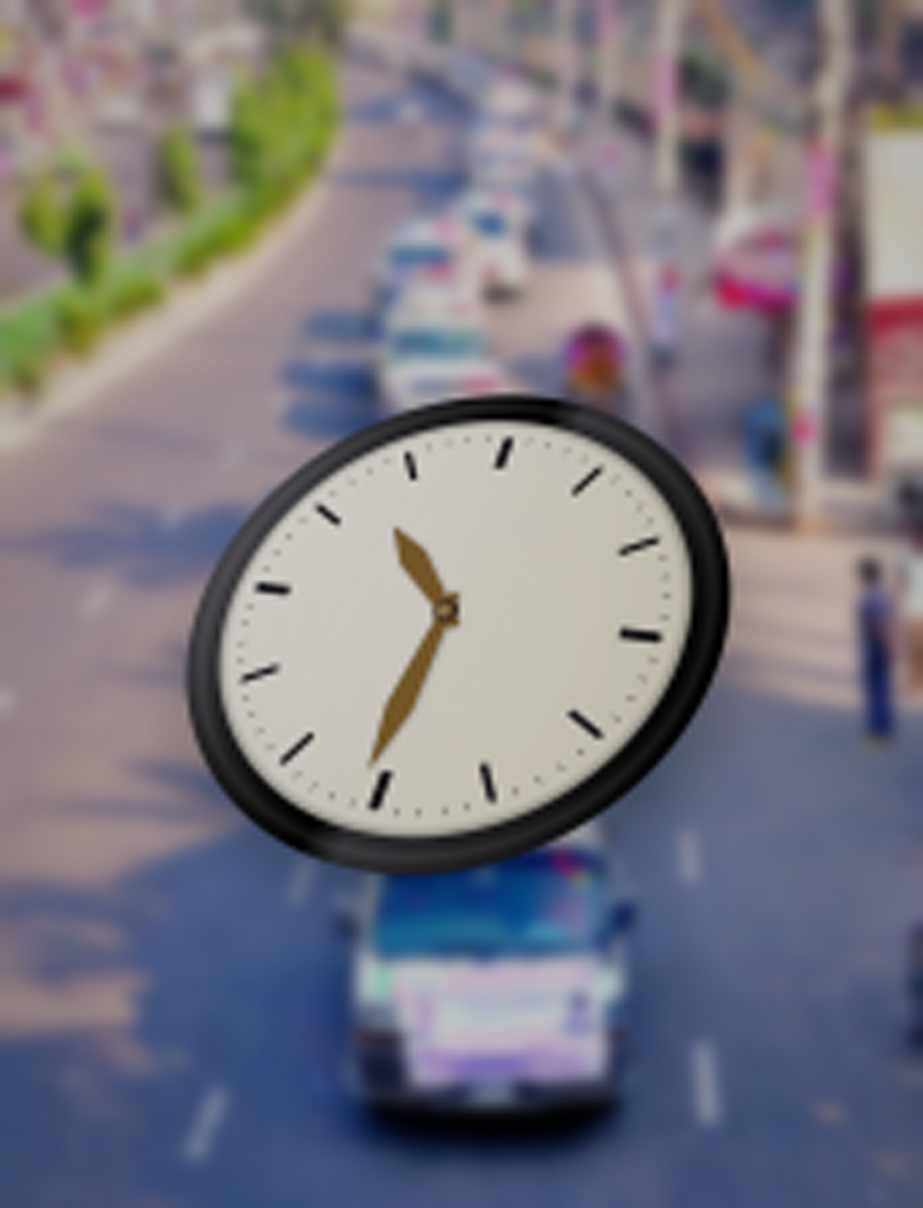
10:31
